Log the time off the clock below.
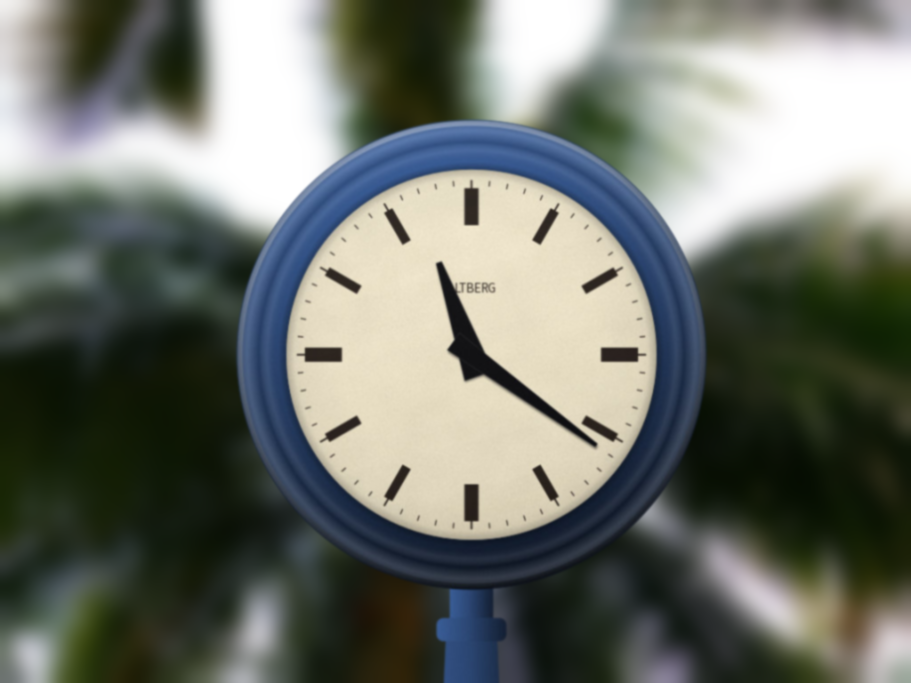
11:21
